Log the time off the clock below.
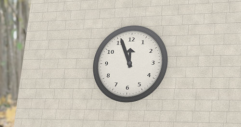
11:56
